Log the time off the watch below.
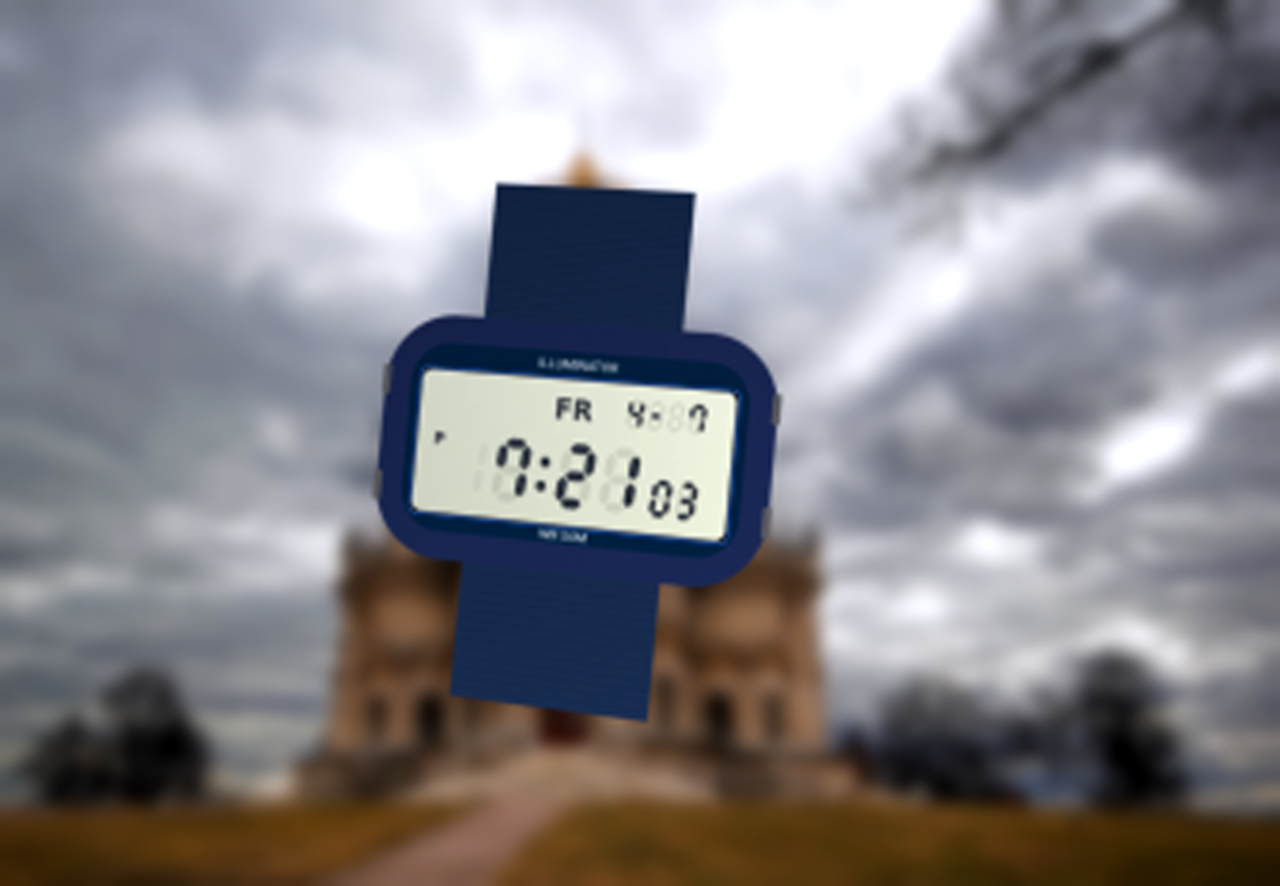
7:21:03
